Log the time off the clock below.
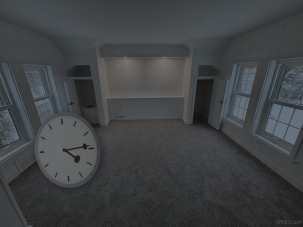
4:14
